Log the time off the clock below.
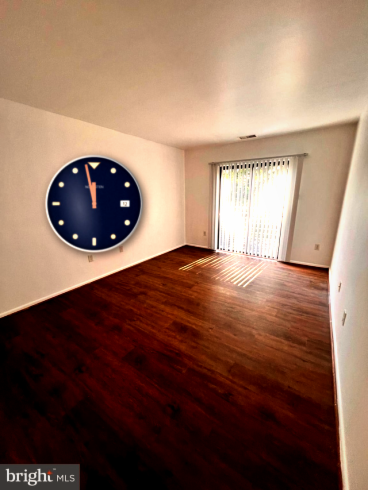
11:58
